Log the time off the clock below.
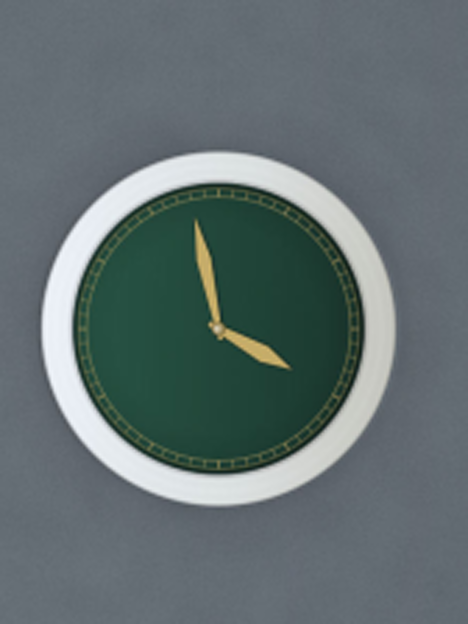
3:58
